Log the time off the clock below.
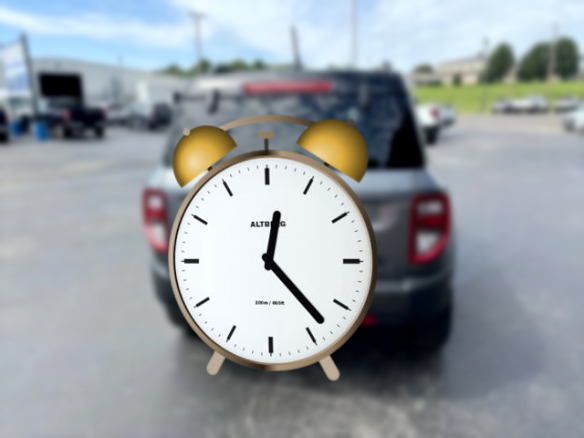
12:23
